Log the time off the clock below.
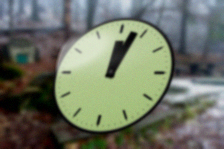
12:03
